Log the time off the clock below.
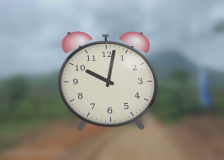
10:02
